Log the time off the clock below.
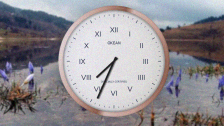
7:34
